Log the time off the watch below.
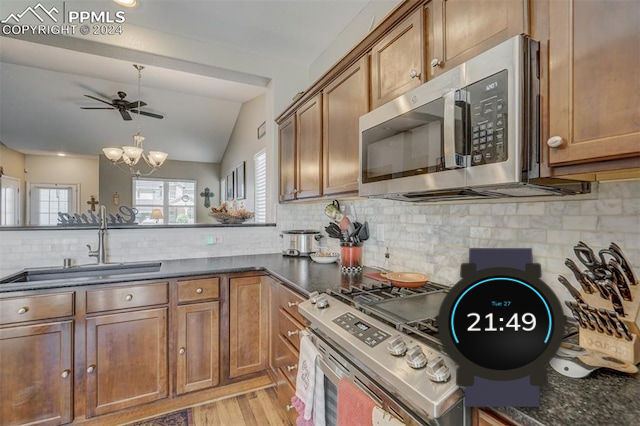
21:49
